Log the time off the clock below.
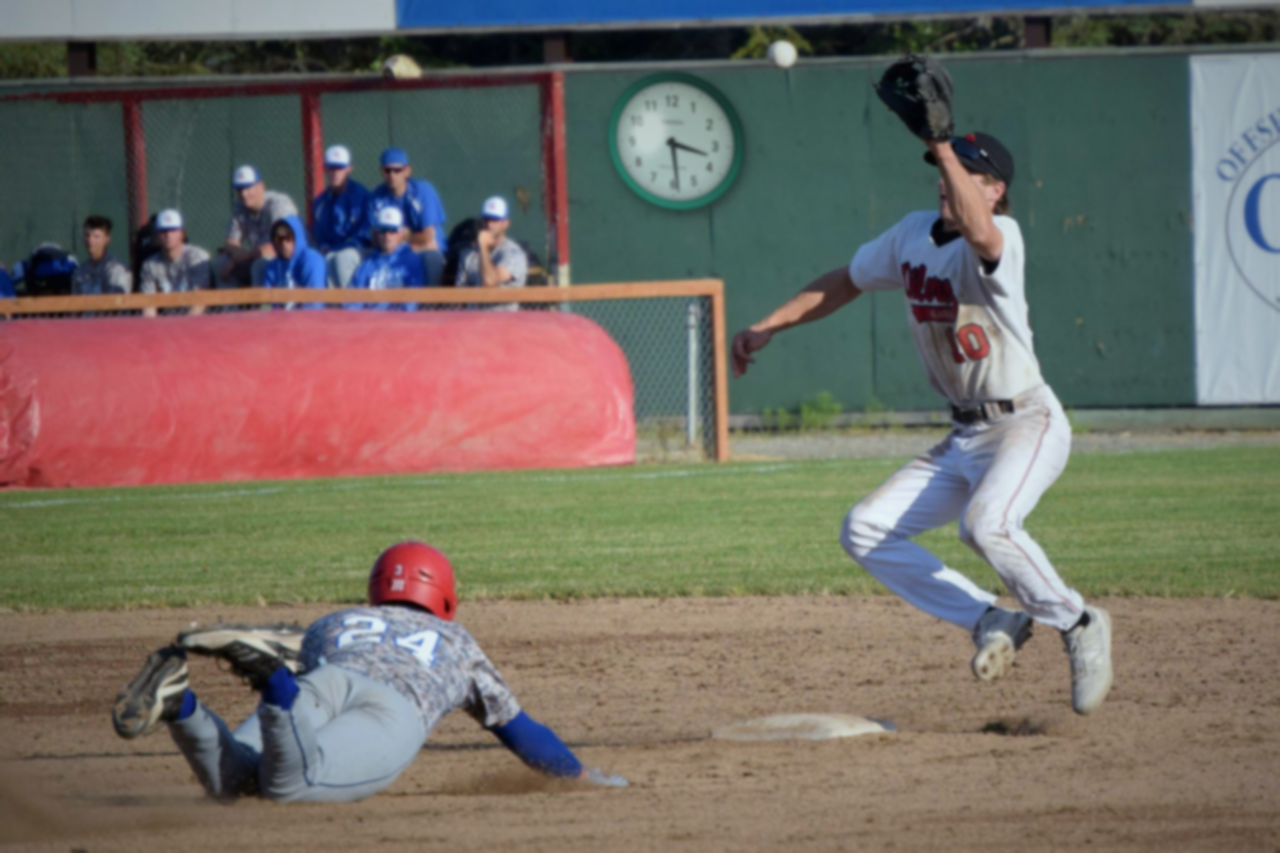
3:29
